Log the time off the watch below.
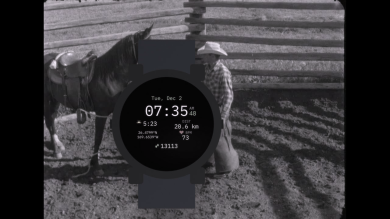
7:35
